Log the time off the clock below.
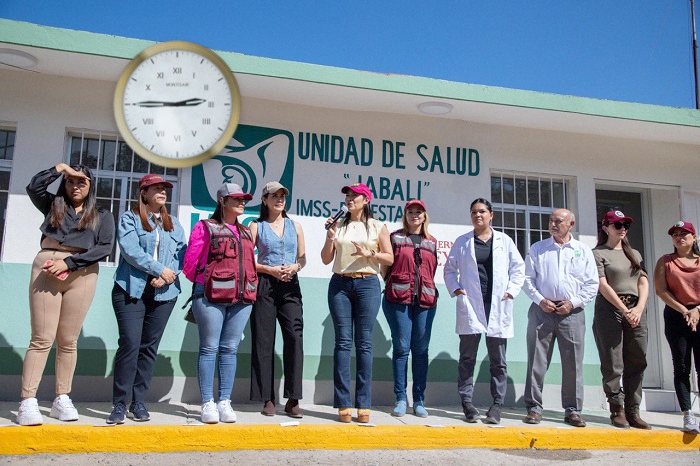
2:45
